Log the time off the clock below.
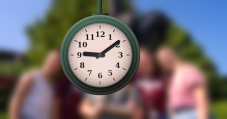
9:09
